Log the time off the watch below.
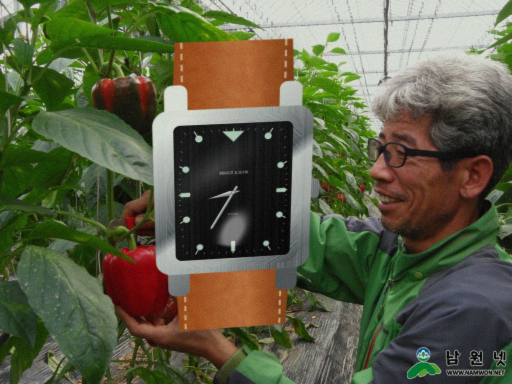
8:35
